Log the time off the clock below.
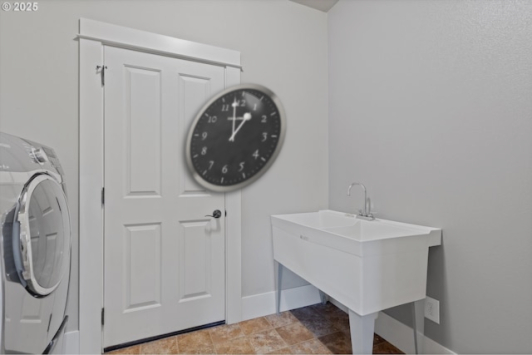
12:58
